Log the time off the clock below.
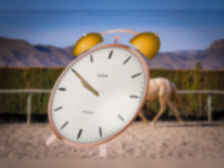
9:50
